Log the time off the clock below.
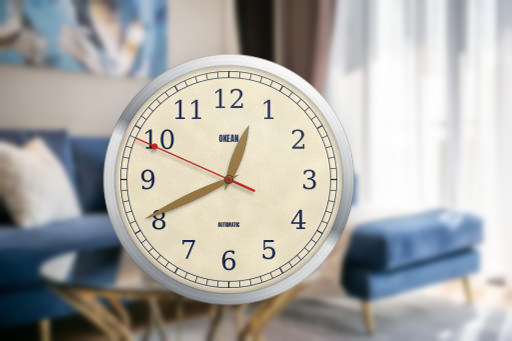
12:40:49
